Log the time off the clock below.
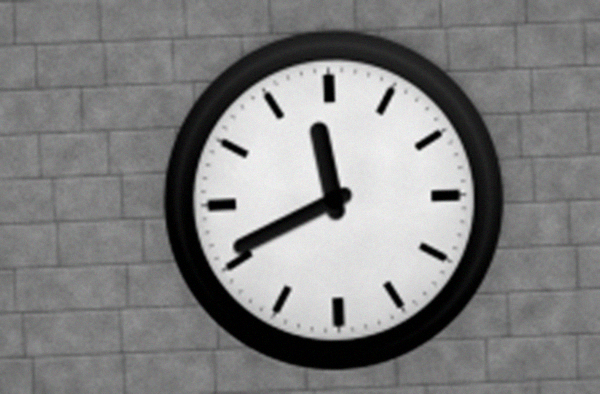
11:41
